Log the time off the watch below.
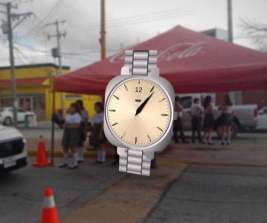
1:06
